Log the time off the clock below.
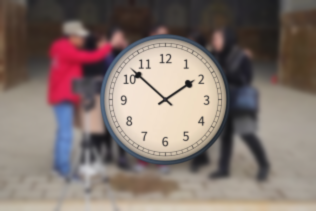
1:52
